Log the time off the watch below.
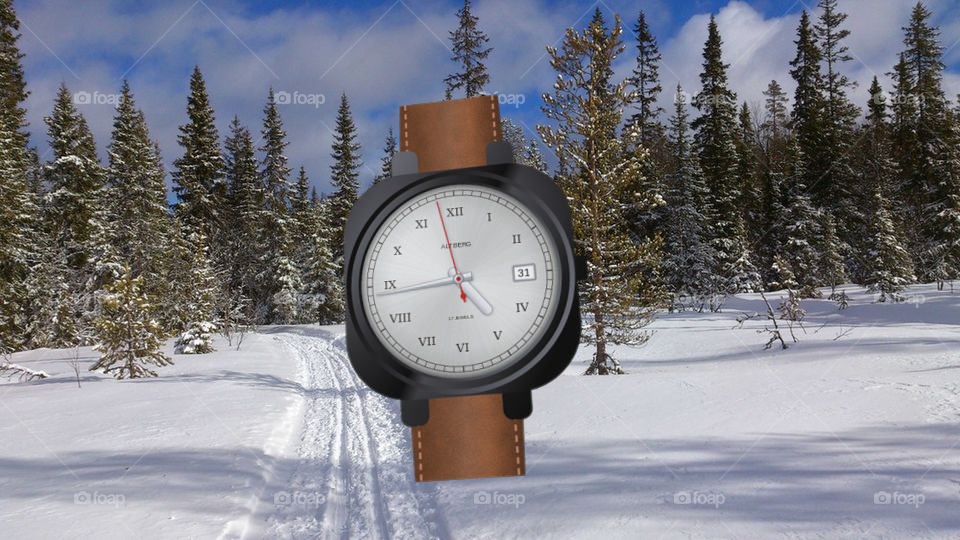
4:43:58
